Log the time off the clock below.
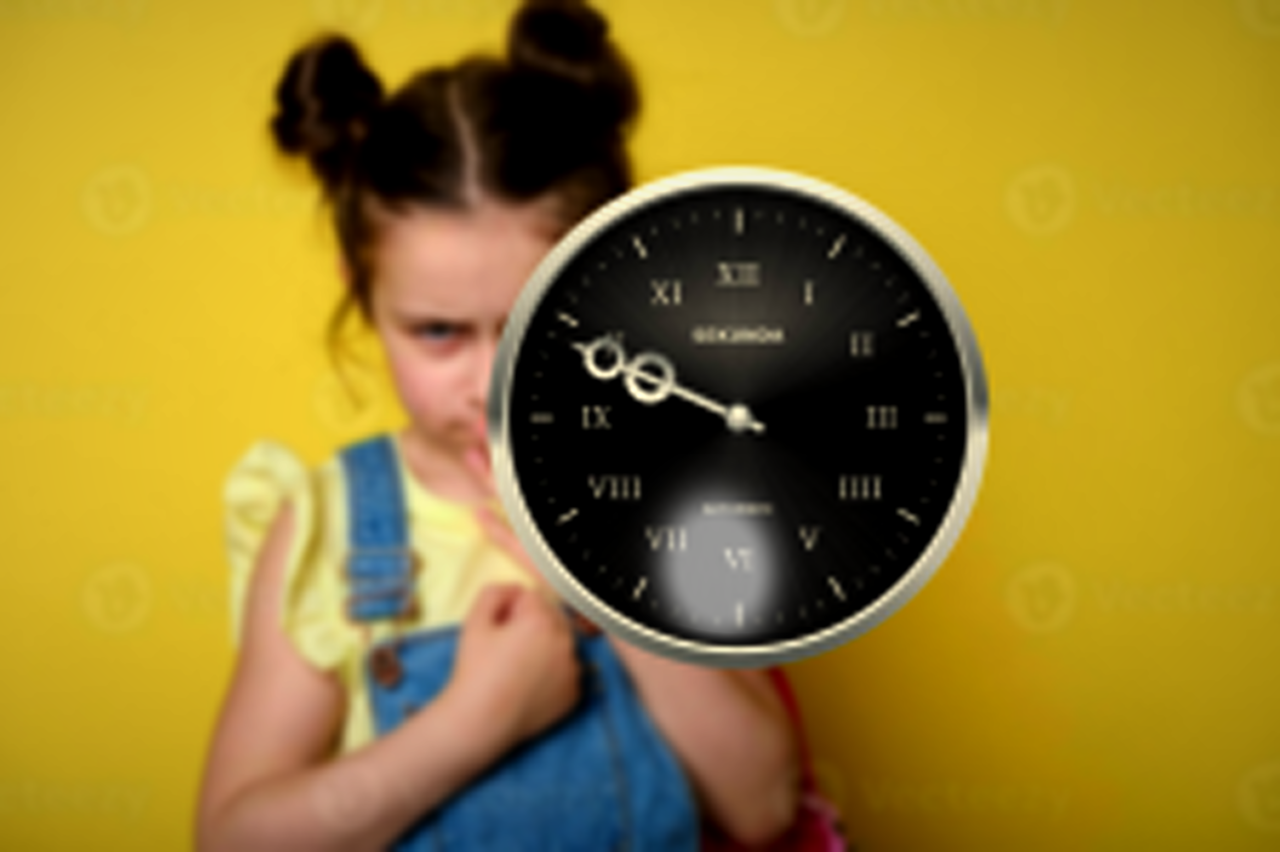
9:49
